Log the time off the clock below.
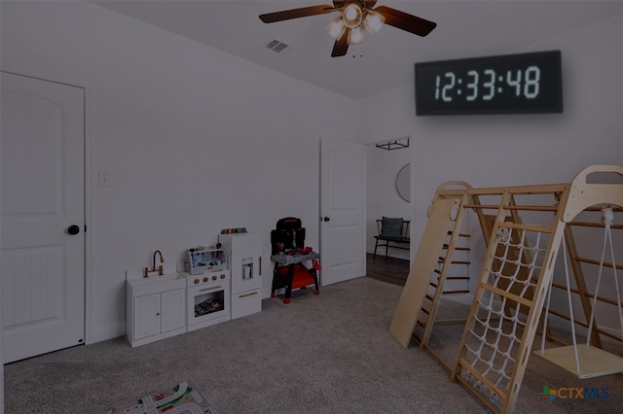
12:33:48
